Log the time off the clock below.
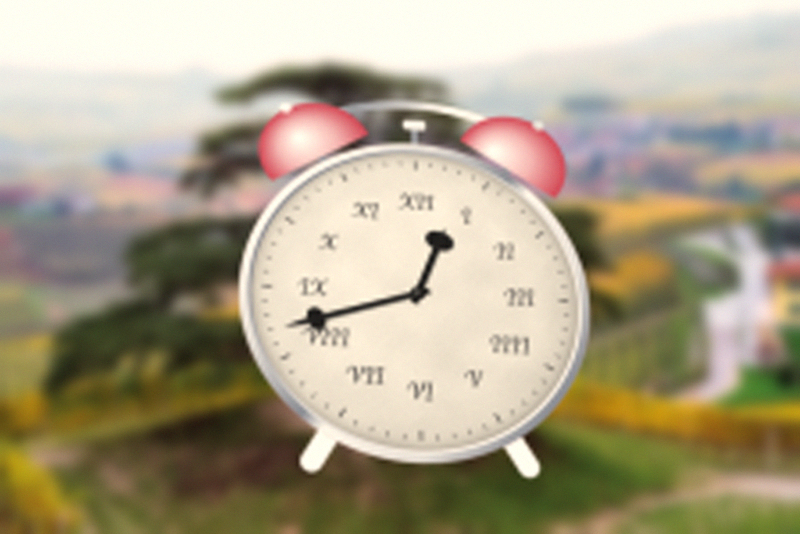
12:42
